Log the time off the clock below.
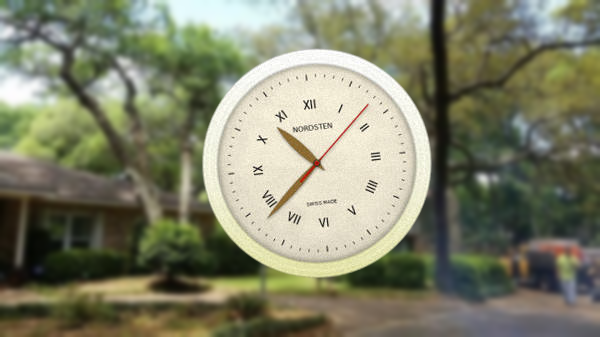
10:38:08
